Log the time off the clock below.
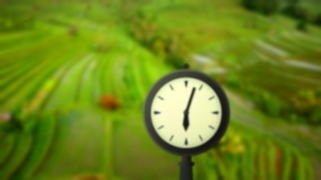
6:03
